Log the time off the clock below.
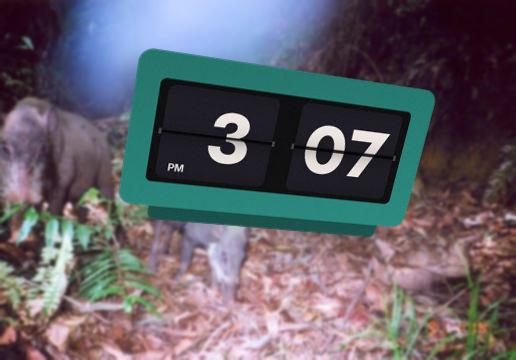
3:07
